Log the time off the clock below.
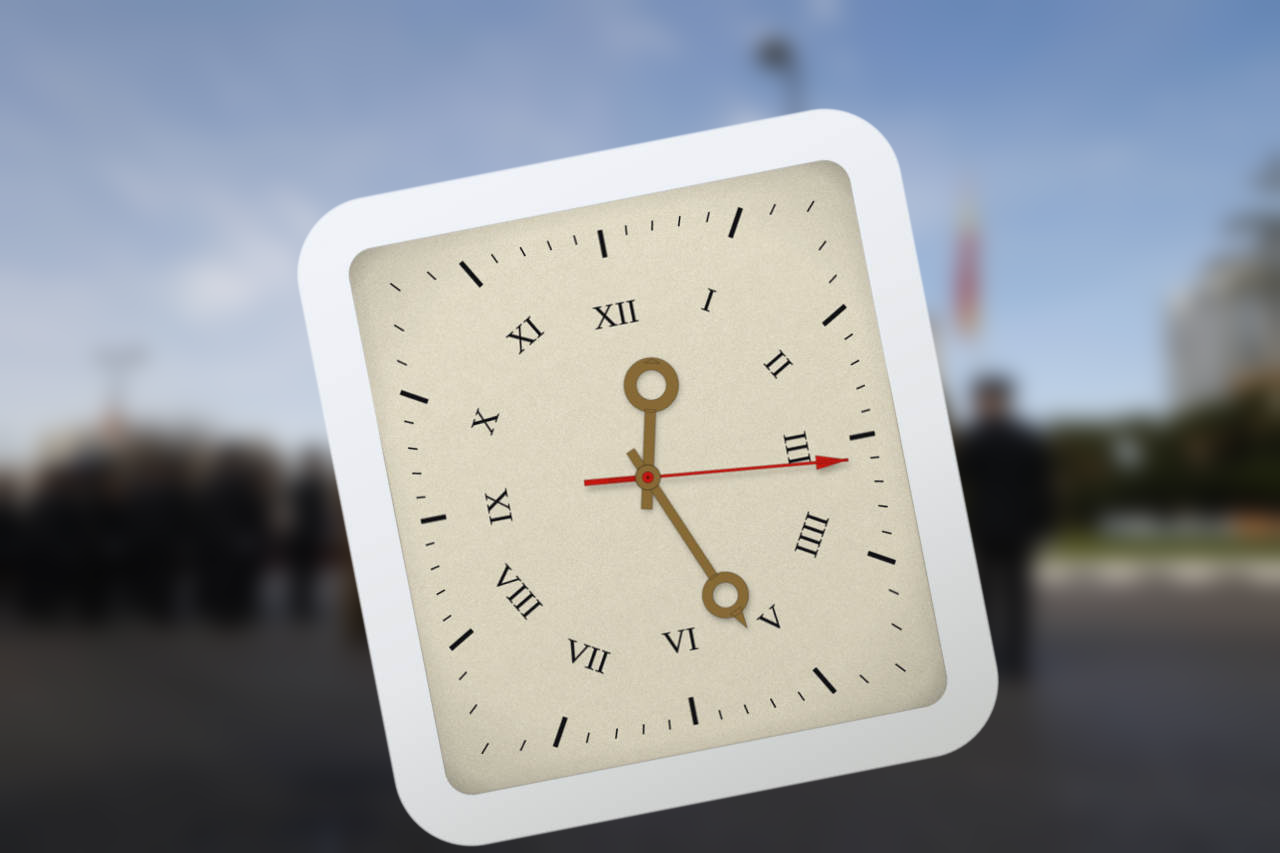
12:26:16
